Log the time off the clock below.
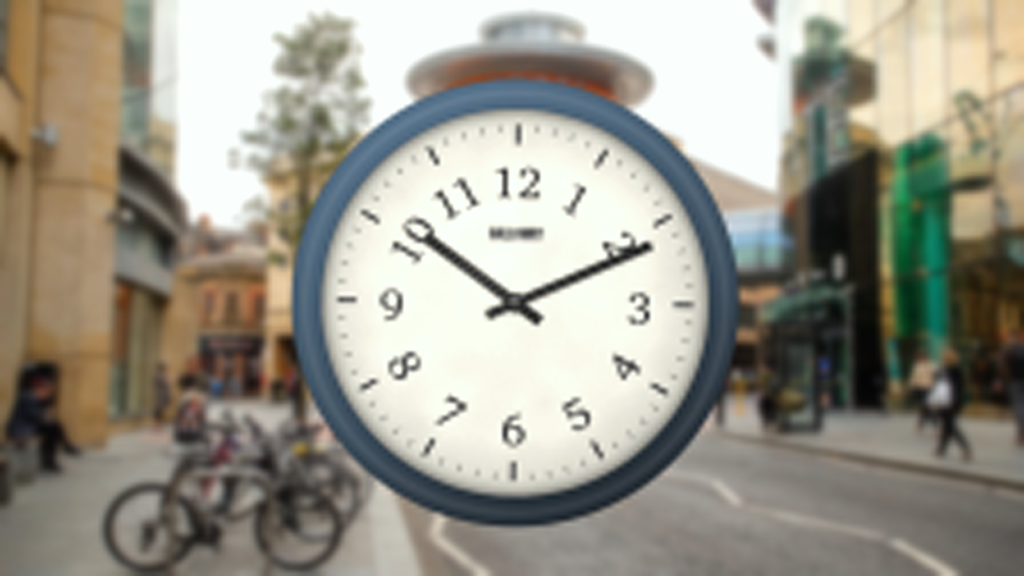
10:11
